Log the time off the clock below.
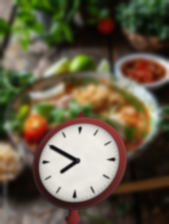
7:50
